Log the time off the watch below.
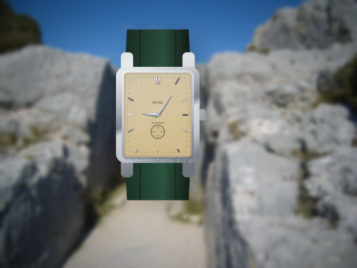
9:06
